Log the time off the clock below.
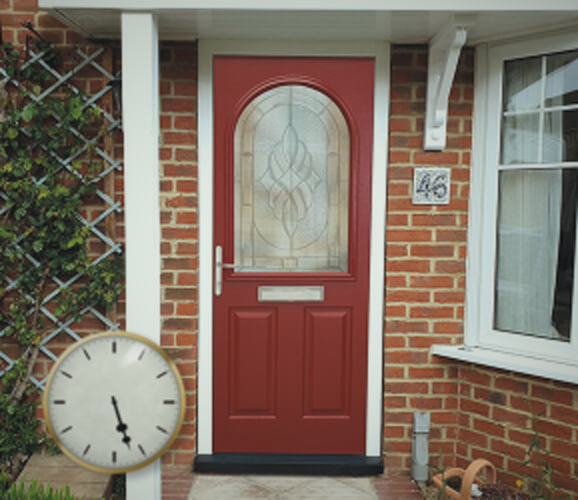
5:27
